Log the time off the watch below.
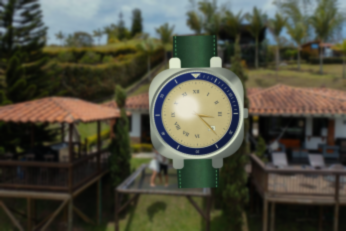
3:23
